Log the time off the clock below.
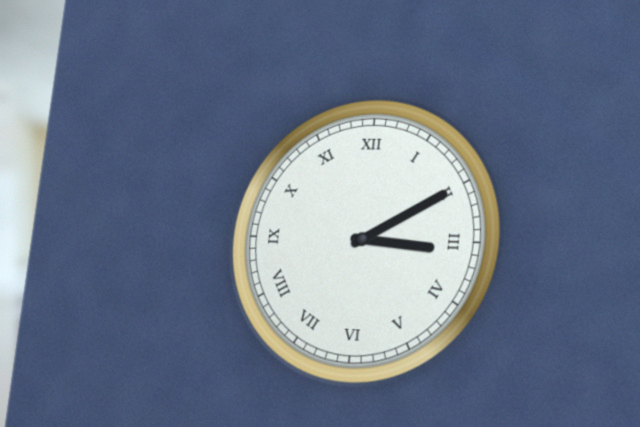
3:10
